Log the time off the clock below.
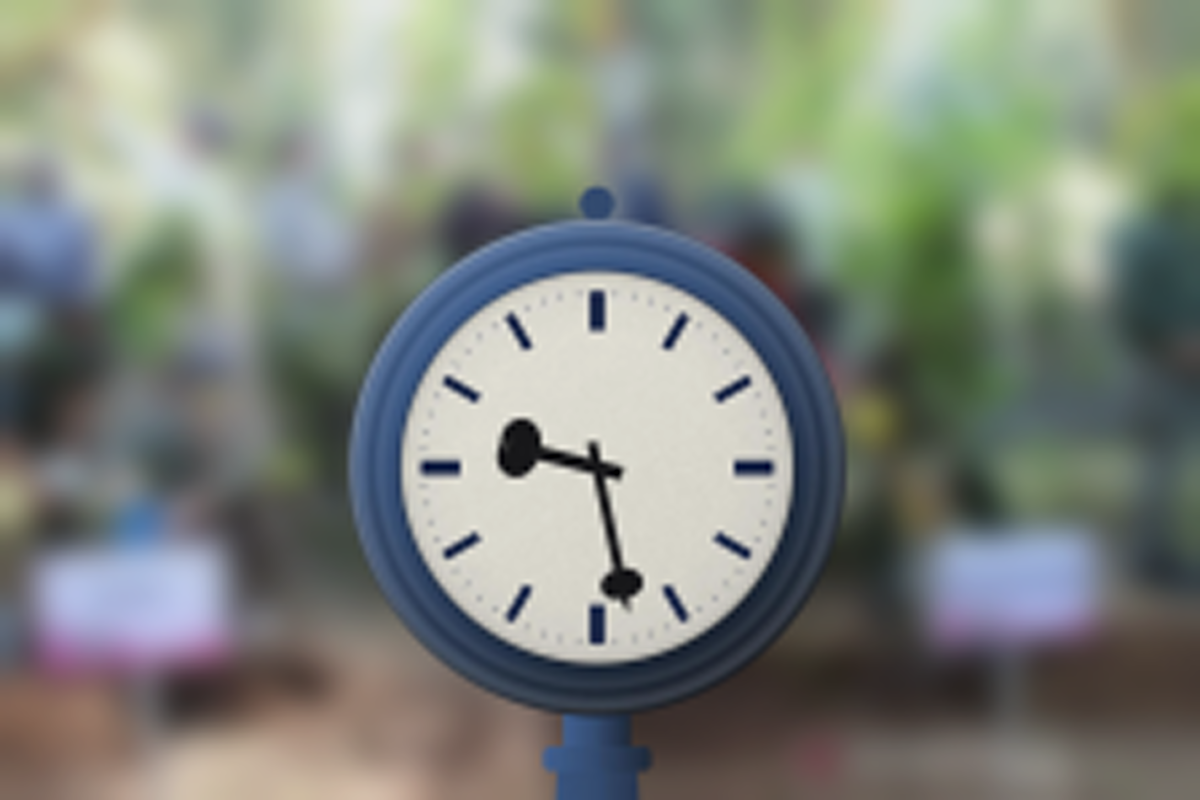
9:28
